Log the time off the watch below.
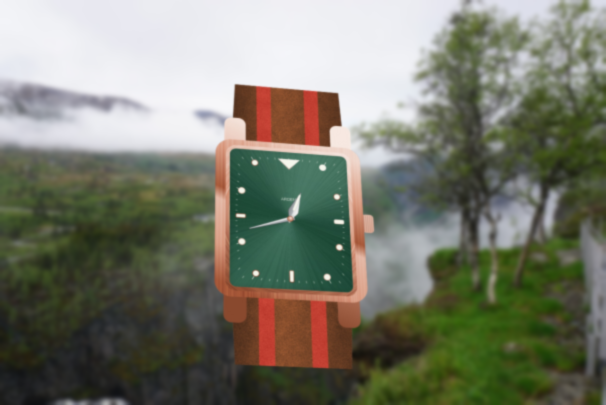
12:42
